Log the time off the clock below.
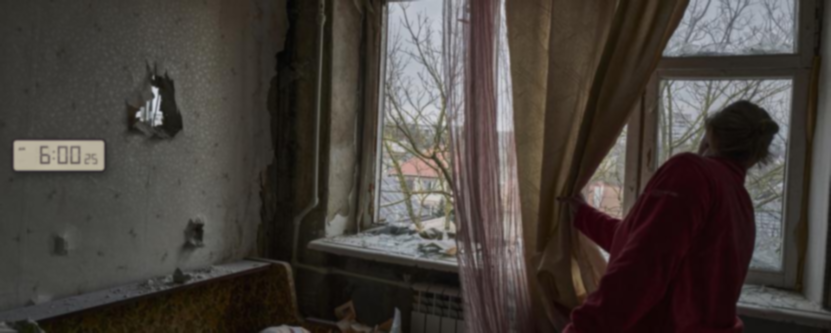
6:00
